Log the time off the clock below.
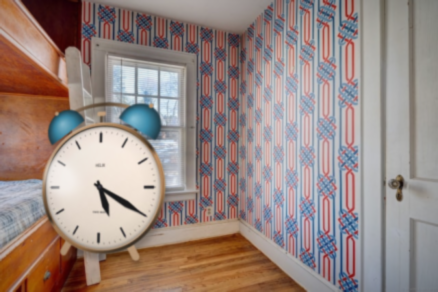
5:20
